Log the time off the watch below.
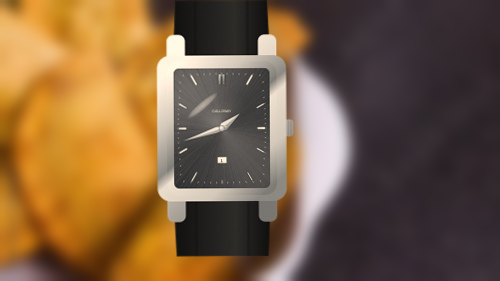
1:42
